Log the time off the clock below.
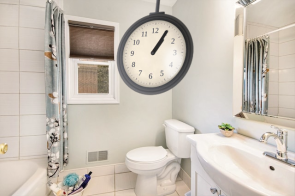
1:05
